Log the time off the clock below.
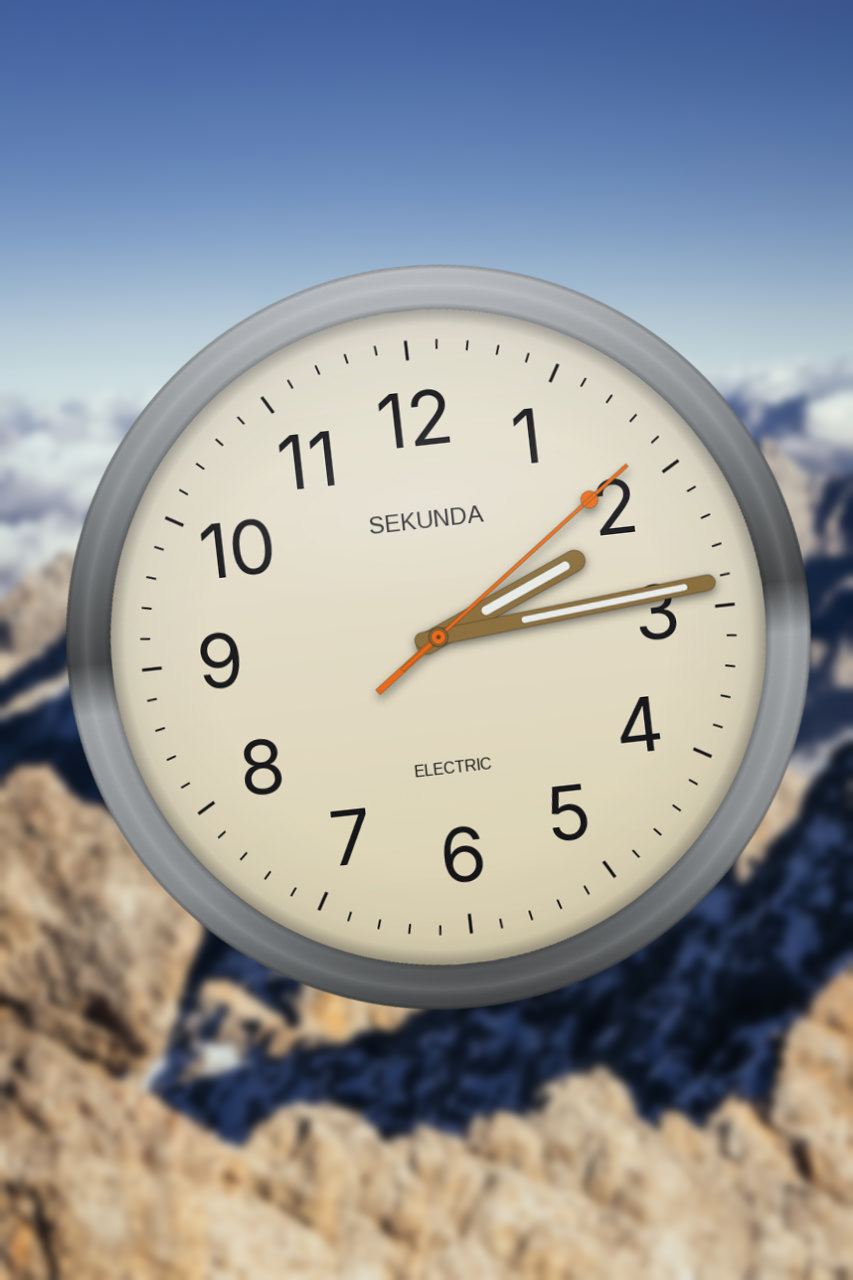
2:14:09
